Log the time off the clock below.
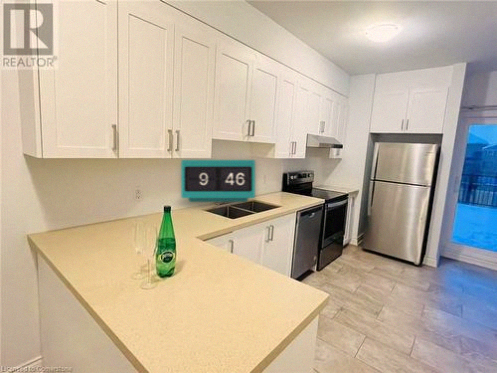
9:46
